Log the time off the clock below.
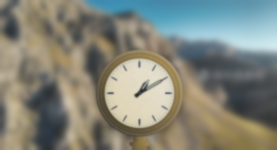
1:10
